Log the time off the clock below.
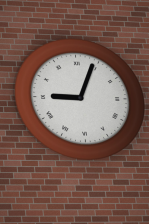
9:04
